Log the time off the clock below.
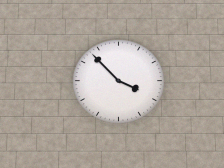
3:53
